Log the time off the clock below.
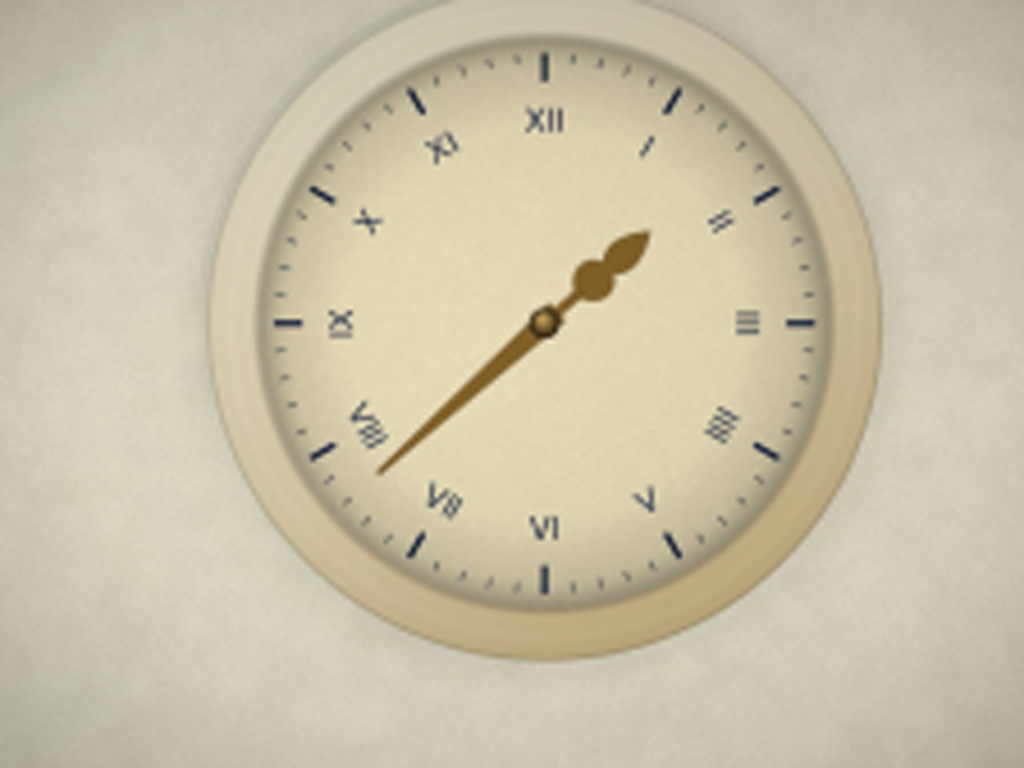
1:38
